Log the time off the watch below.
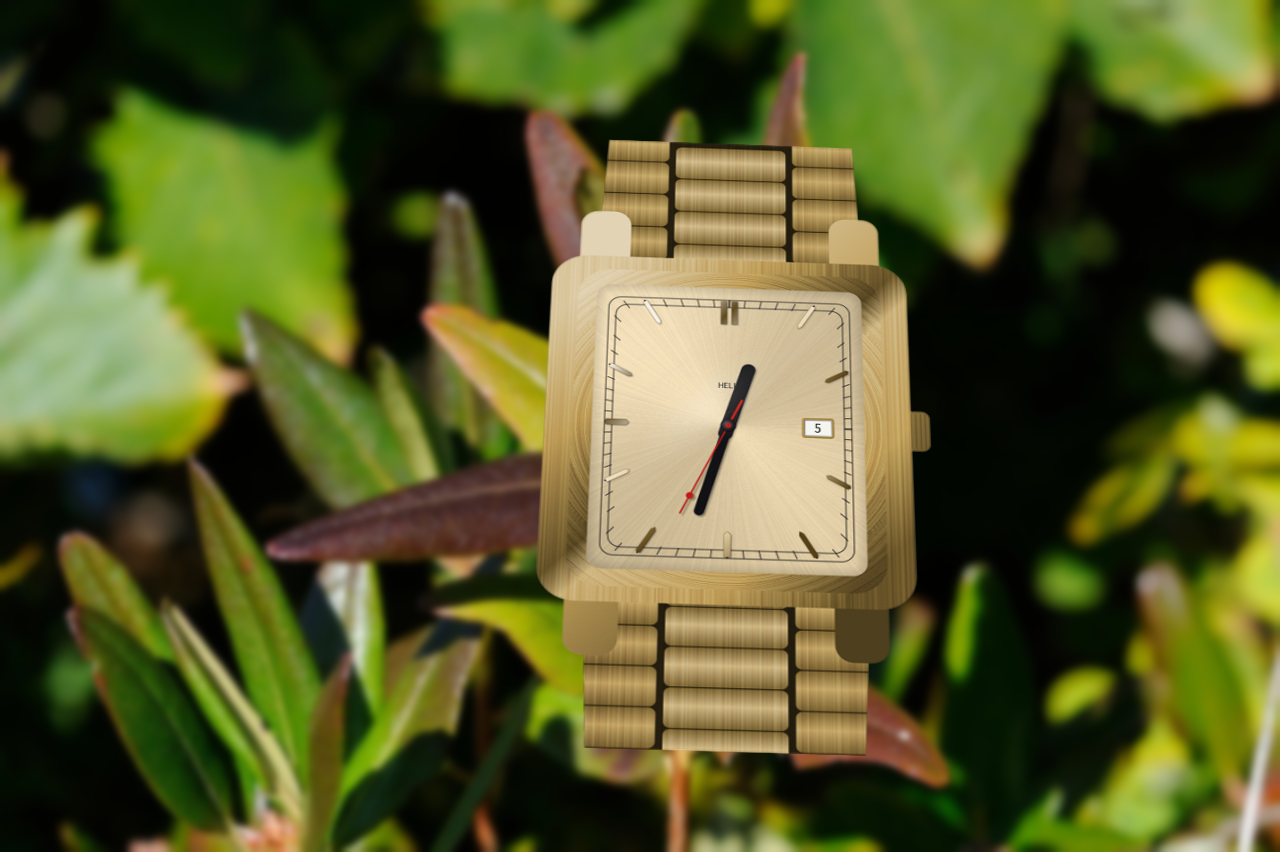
12:32:34
